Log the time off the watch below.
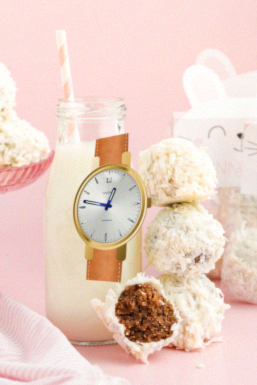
12:47
